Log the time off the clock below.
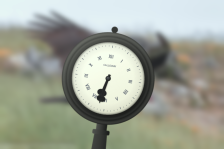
6:32
